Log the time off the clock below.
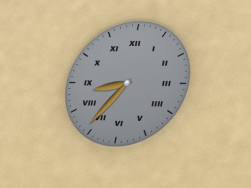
8:36
